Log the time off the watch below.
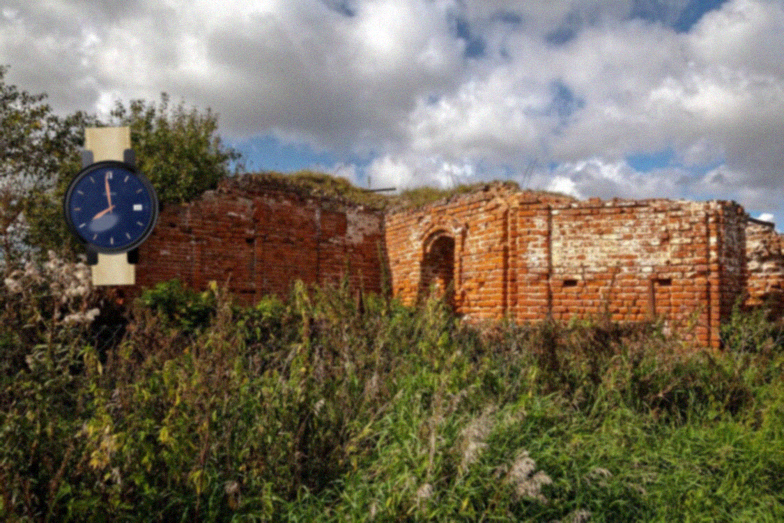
7:59
